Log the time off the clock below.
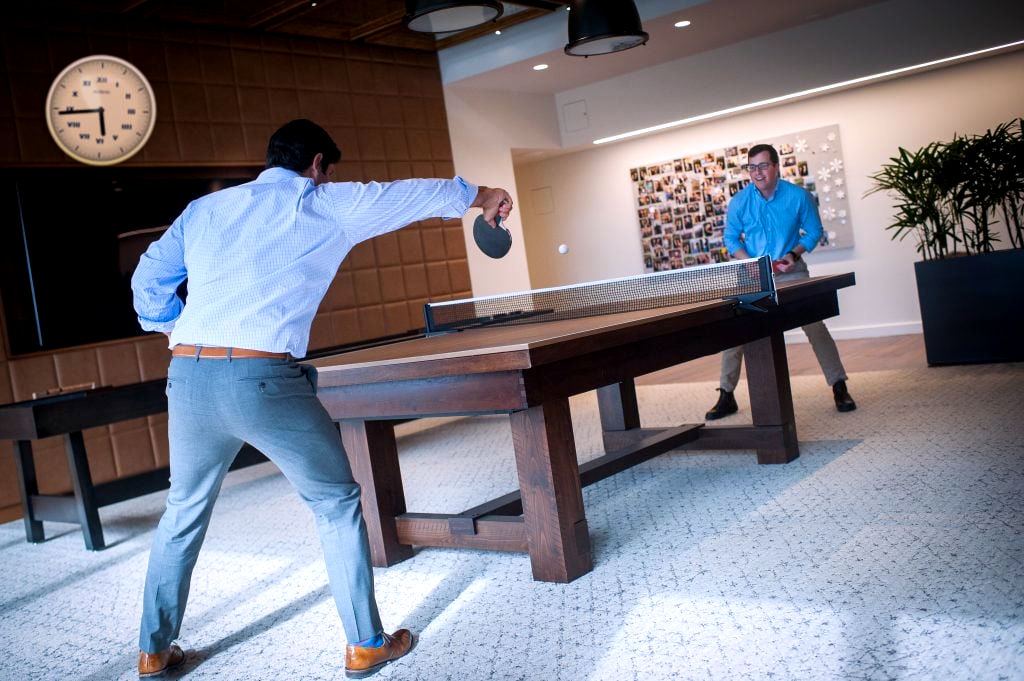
5:44
